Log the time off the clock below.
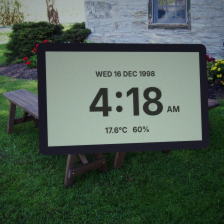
4:18
